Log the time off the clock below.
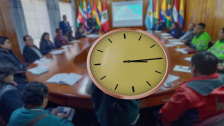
3:15
